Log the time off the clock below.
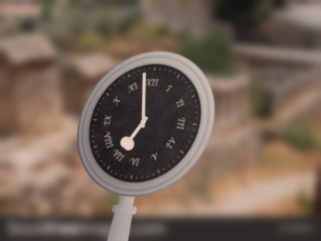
6:58
